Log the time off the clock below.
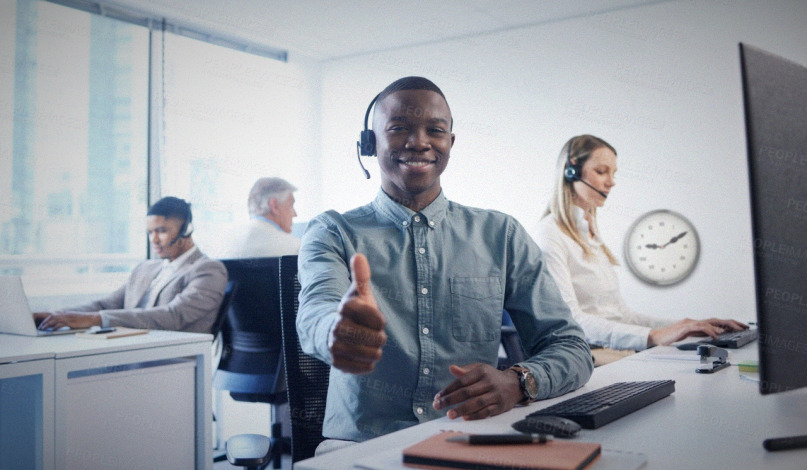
9:10
